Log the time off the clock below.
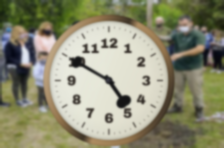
4:50
